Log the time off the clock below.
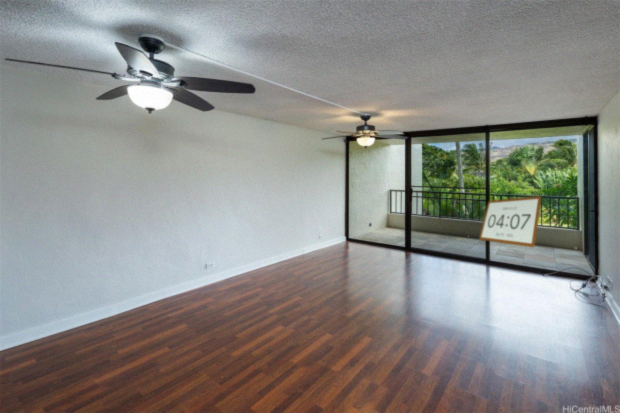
4:07
